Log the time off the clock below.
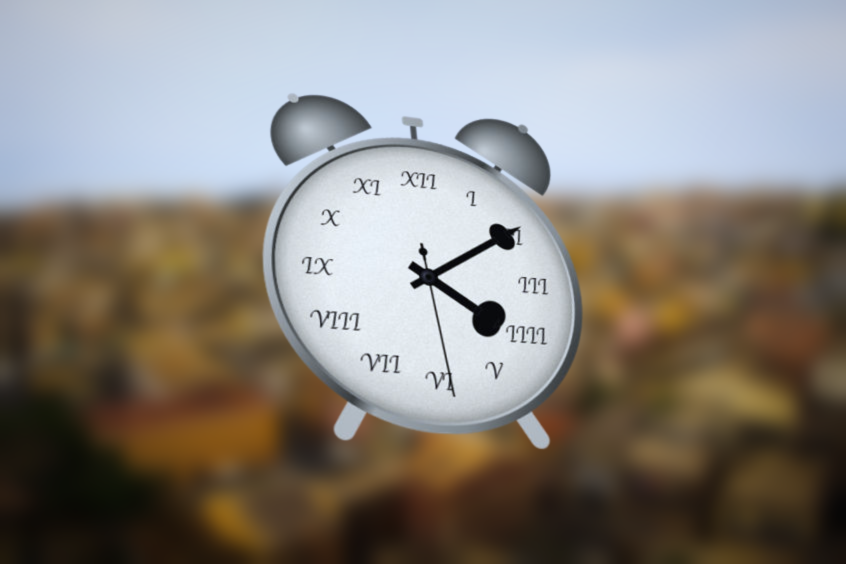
4:09:29
